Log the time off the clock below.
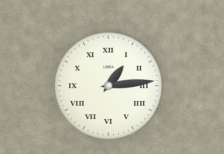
1:14
